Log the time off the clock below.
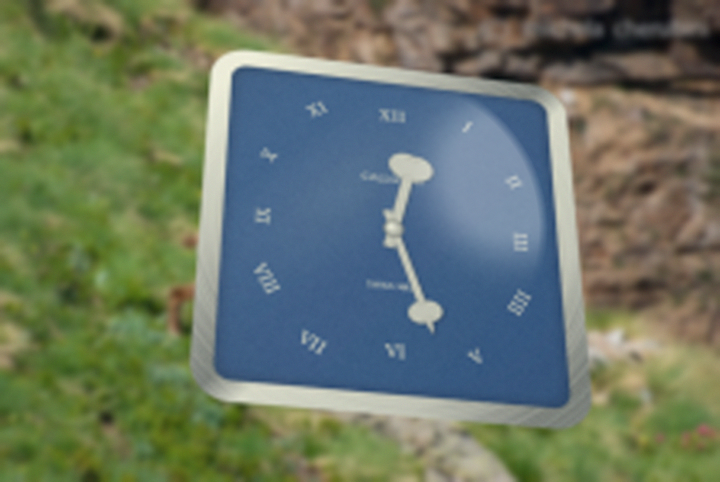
12:27
